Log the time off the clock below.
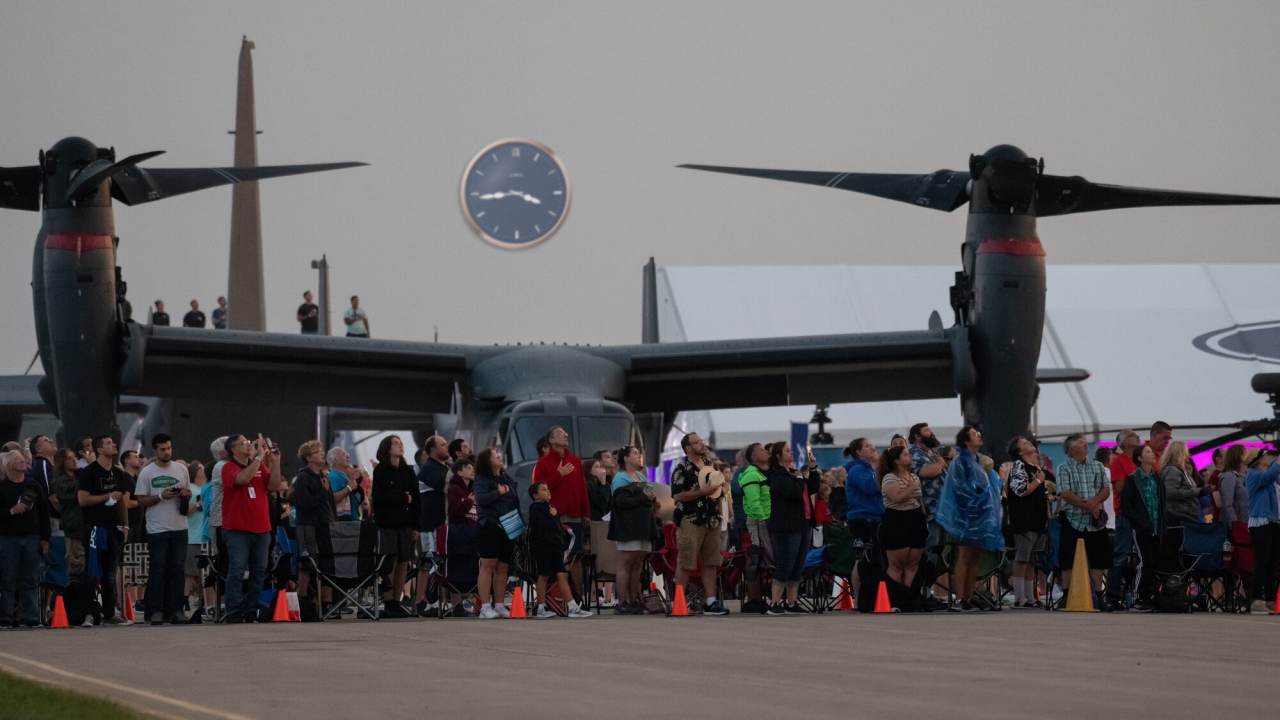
3:44
